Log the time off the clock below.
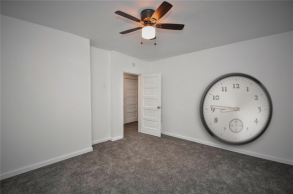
8:46
